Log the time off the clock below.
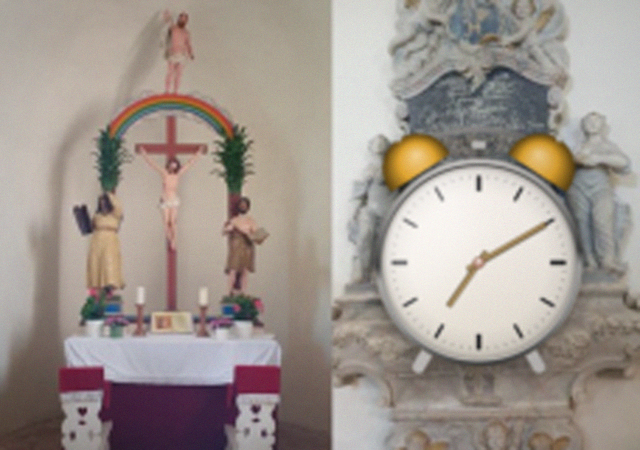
7:10
